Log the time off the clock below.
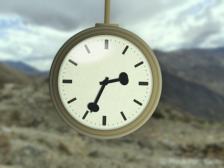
2:34
